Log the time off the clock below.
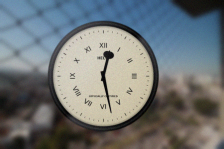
12:28
